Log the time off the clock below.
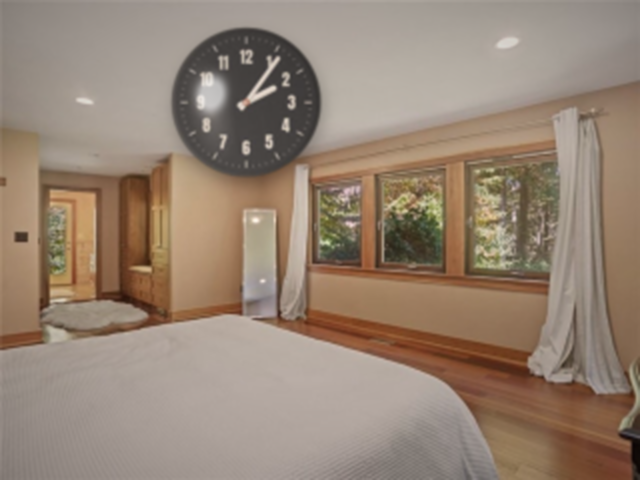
2:06
